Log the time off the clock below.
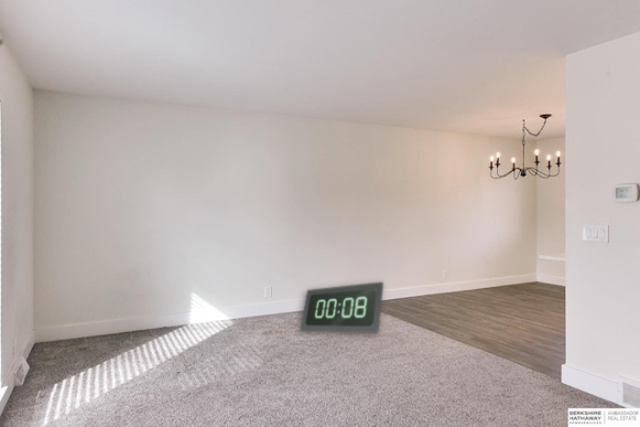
0:08
